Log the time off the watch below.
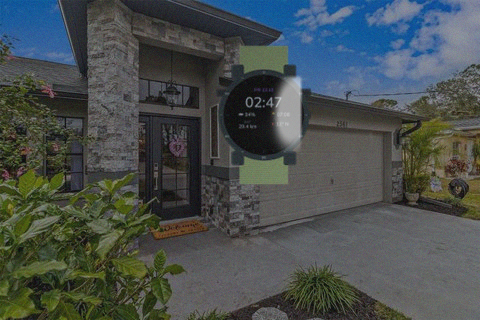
2:47
